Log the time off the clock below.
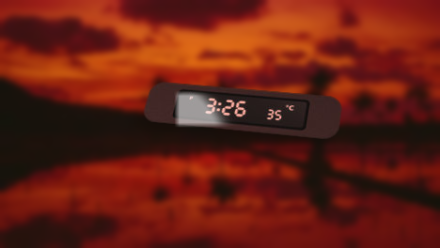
3:26
